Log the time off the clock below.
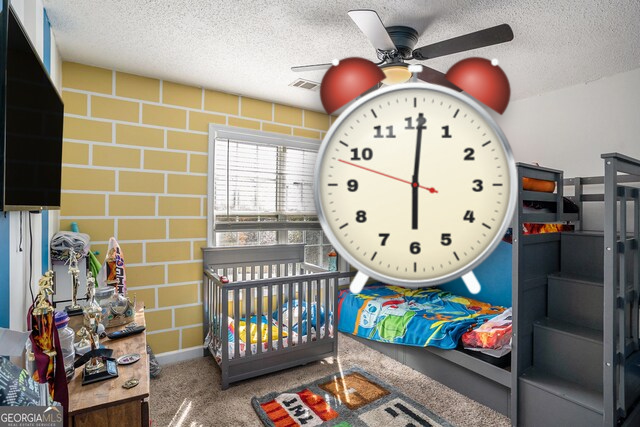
6:00:48
